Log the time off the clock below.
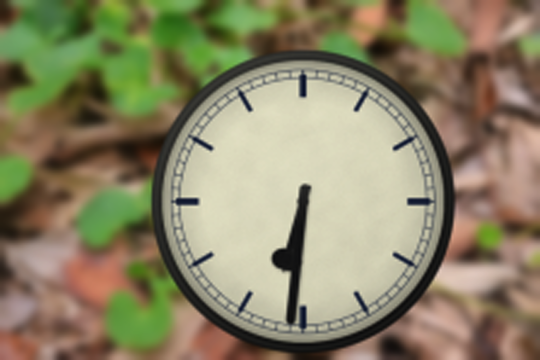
6:31
